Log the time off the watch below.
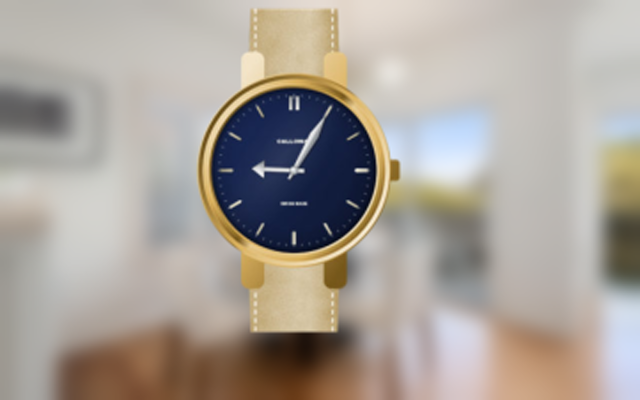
9:05
